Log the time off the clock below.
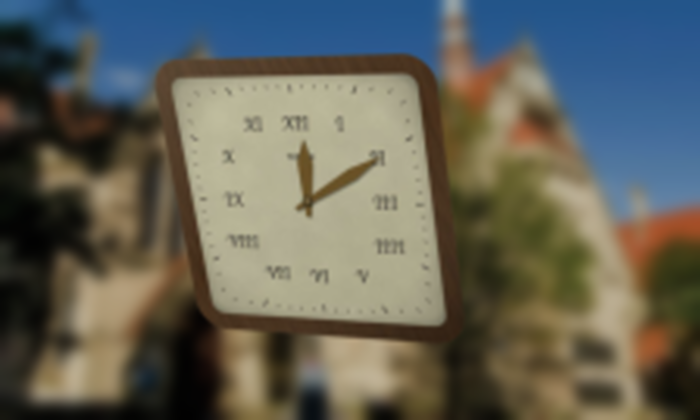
12:10
